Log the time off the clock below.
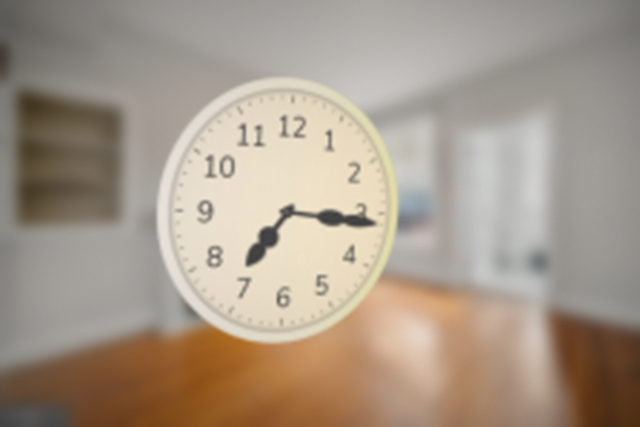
7:16
